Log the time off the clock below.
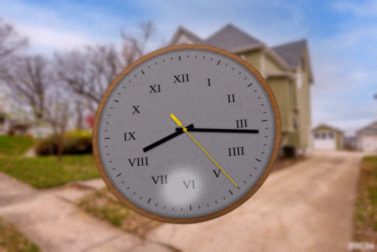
8:16:24
